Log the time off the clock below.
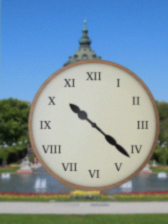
10:22
